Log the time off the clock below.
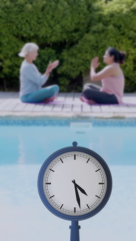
4:28
